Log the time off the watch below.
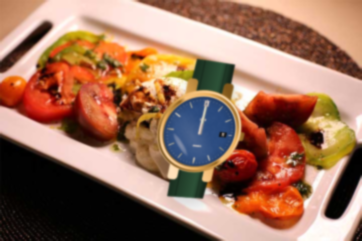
12:00
